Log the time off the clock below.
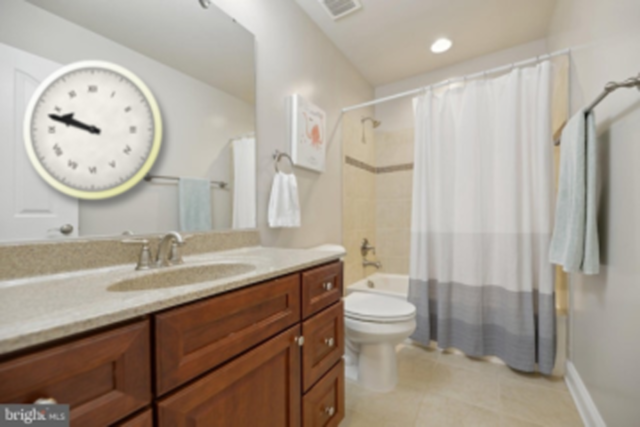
9:48
